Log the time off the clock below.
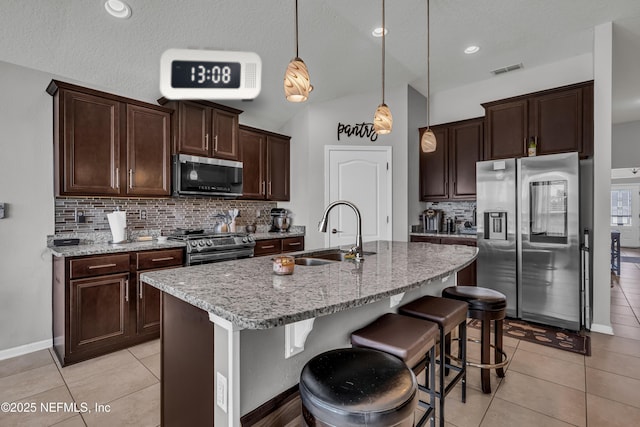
13:08
